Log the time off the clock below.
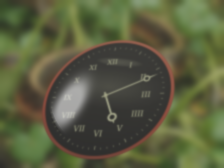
5:11
